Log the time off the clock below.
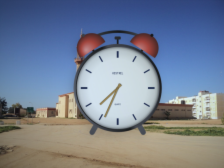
7:34
